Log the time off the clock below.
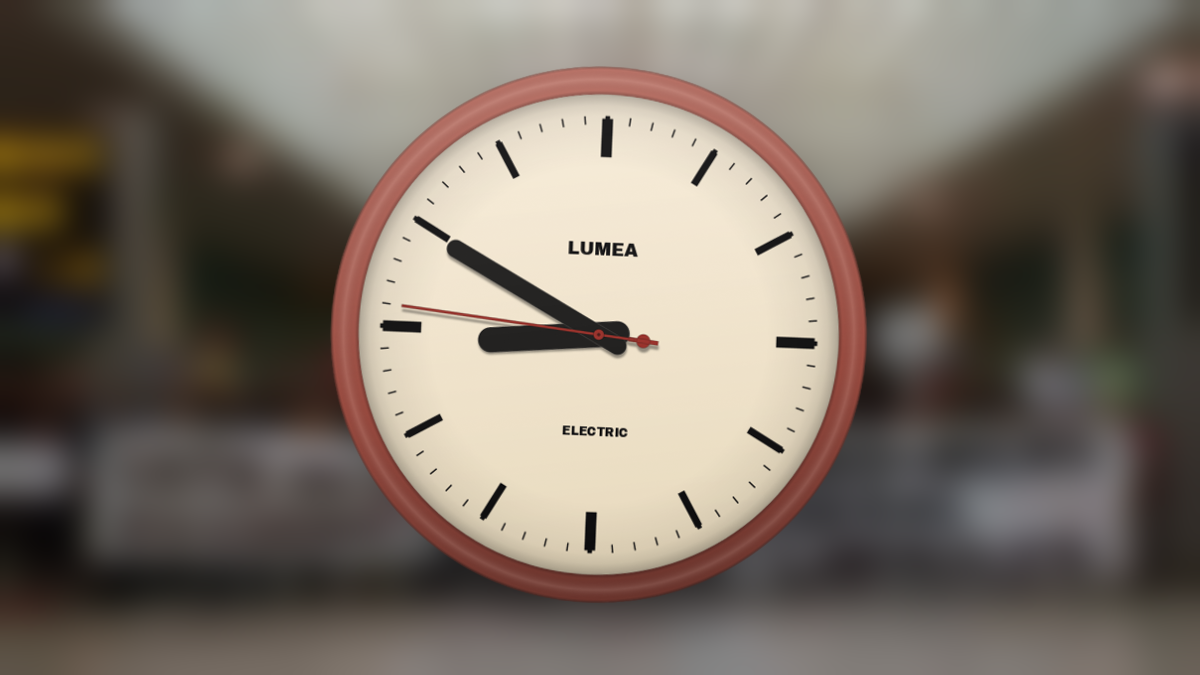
8:49:46
